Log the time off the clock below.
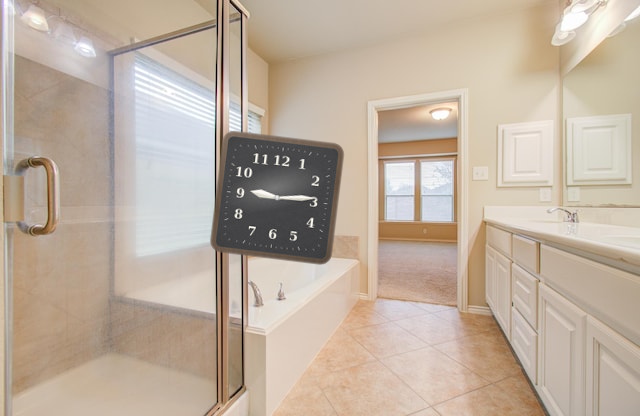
9:14
